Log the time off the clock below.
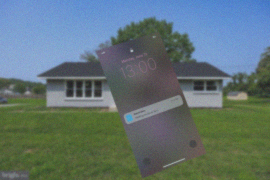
13:00
